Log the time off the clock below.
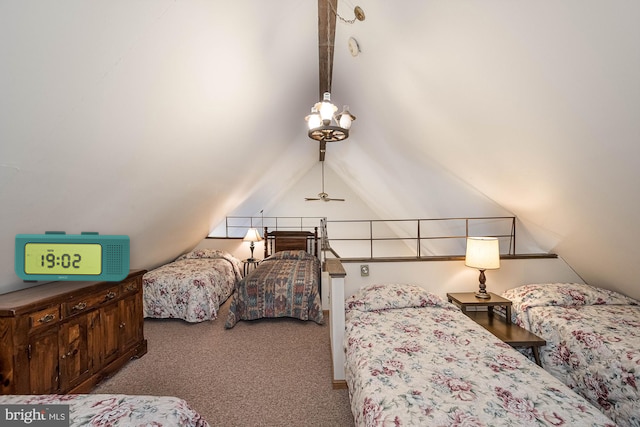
19:02
